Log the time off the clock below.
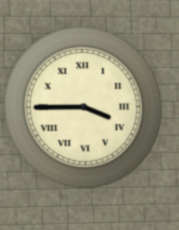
3:45
